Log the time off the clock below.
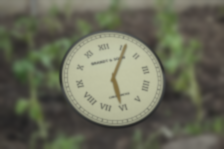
6:06
